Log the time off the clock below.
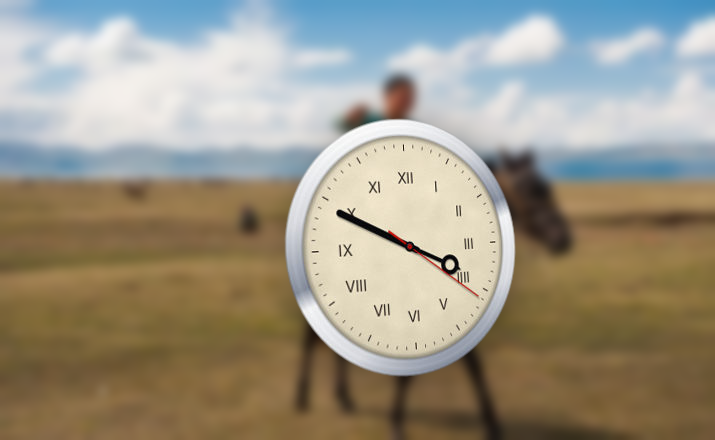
3:49:21
